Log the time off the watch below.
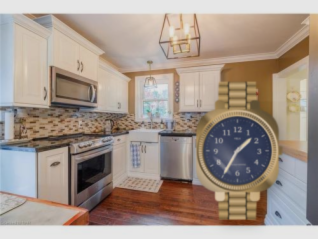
1:35
